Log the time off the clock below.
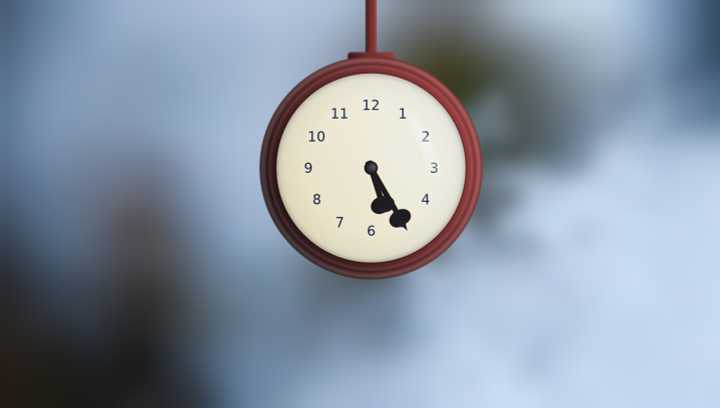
5:25
